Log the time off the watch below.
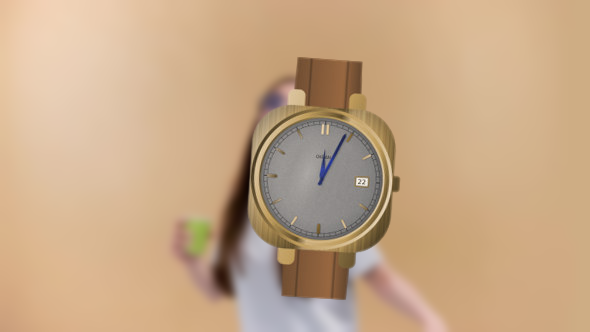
12:04
